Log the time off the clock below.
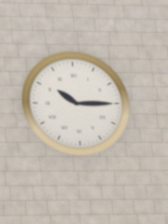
10:15
